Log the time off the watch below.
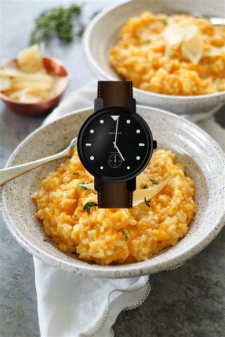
5:01
